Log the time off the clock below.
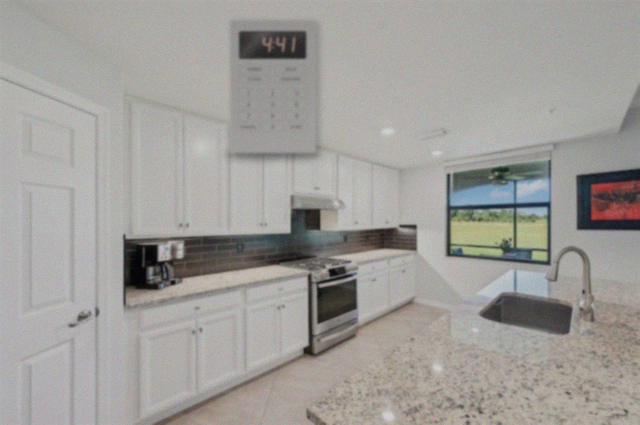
4:41
